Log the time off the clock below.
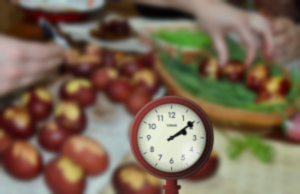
2:09
